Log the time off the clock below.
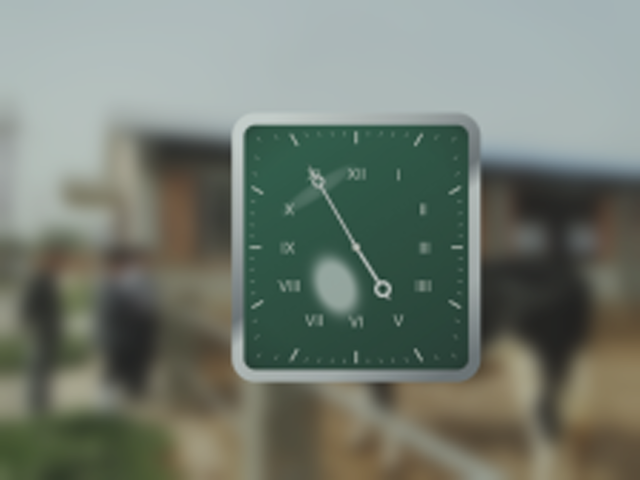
4:55
